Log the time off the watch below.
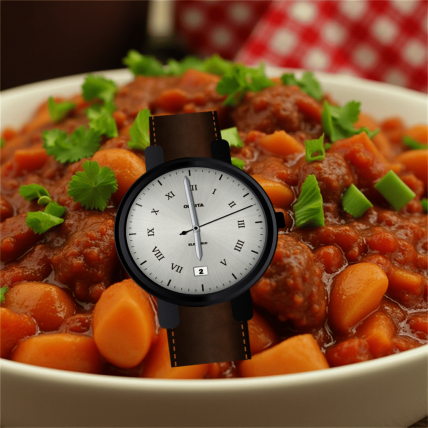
5:59:12
